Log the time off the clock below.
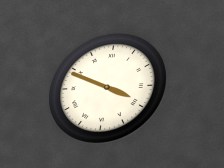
3:49
